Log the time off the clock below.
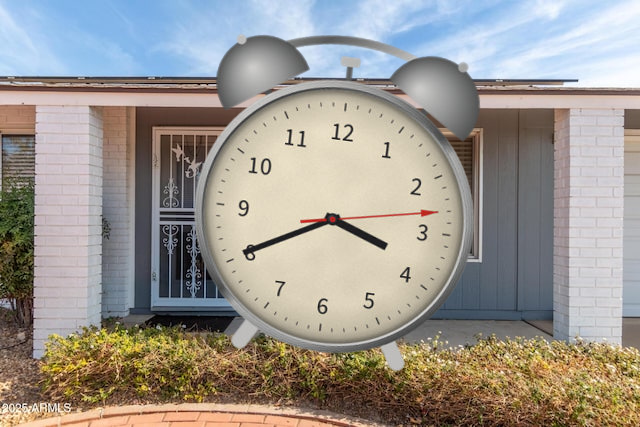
3:40:13
